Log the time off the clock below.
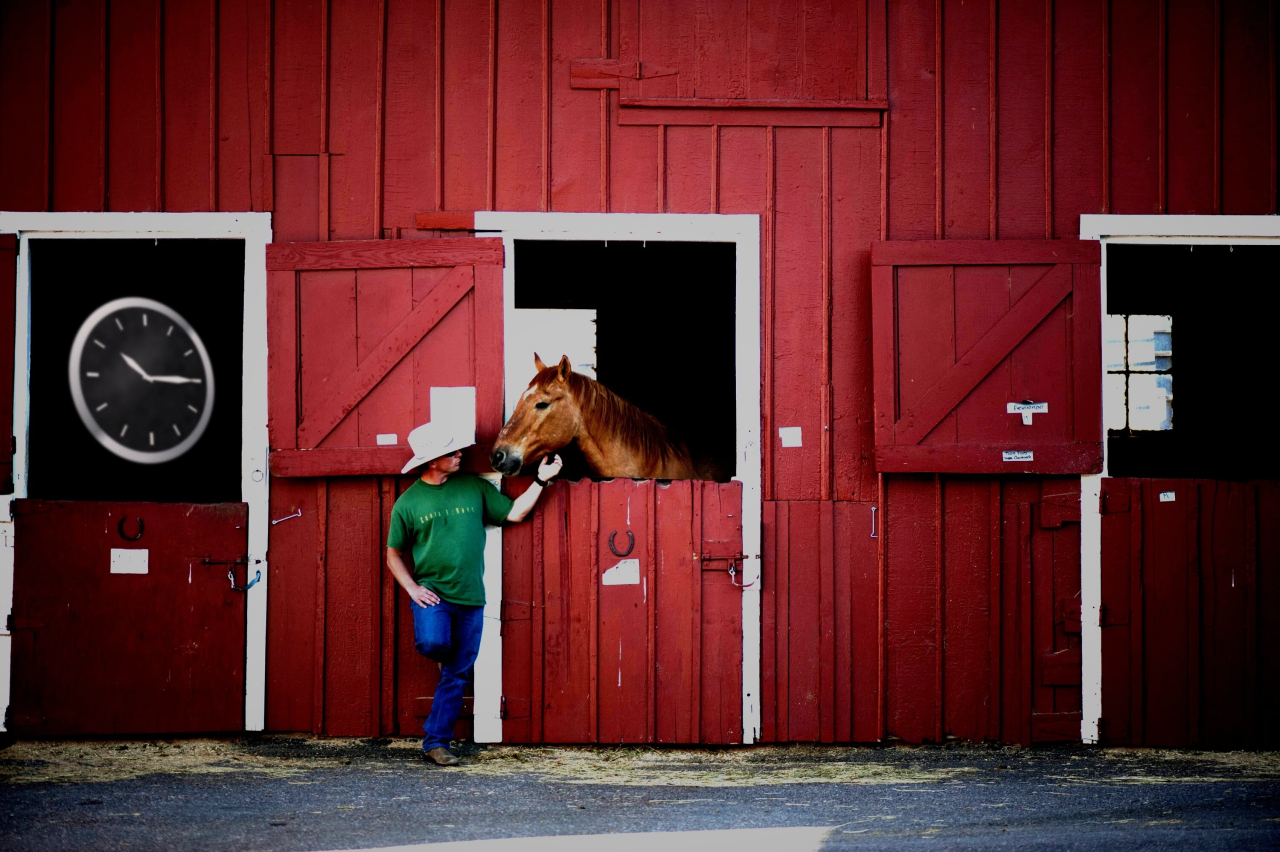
10:15
